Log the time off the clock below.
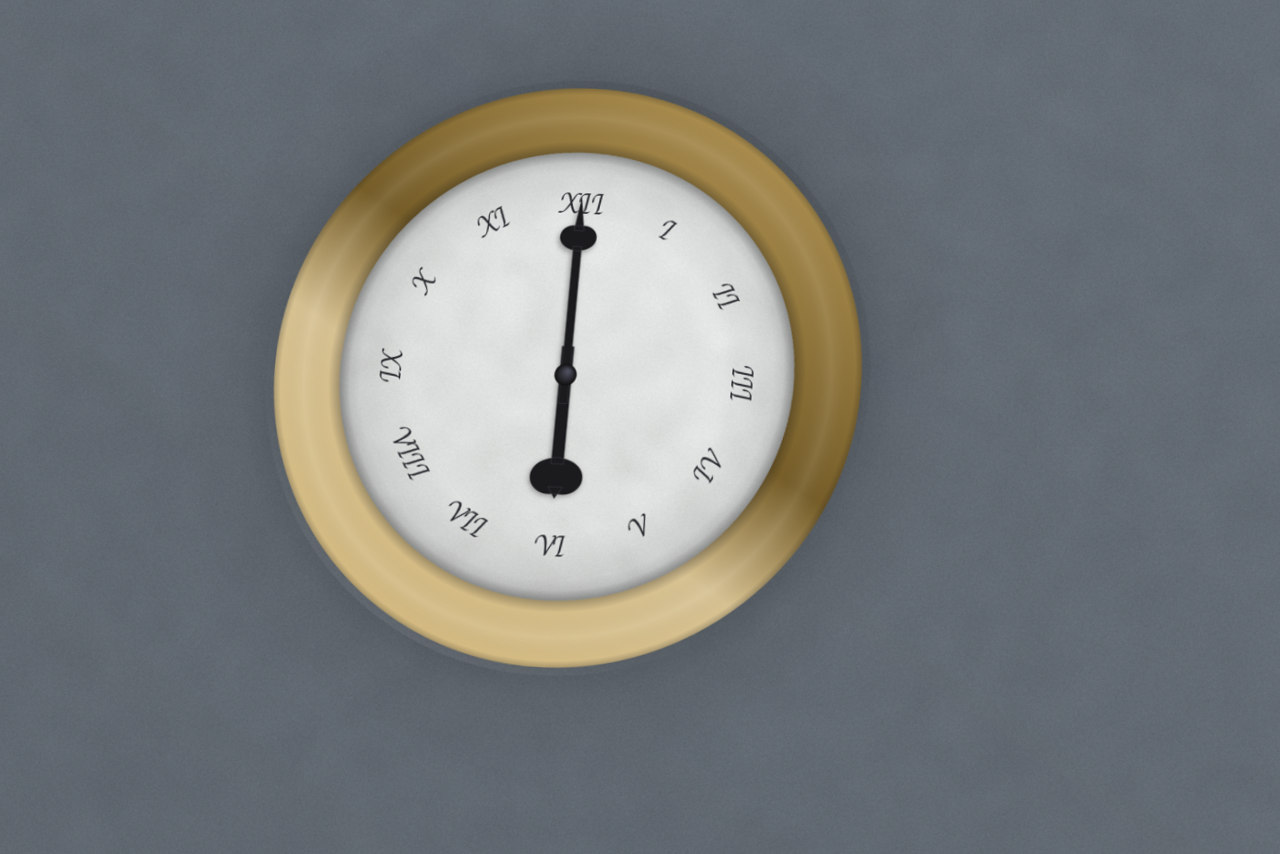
6:00
